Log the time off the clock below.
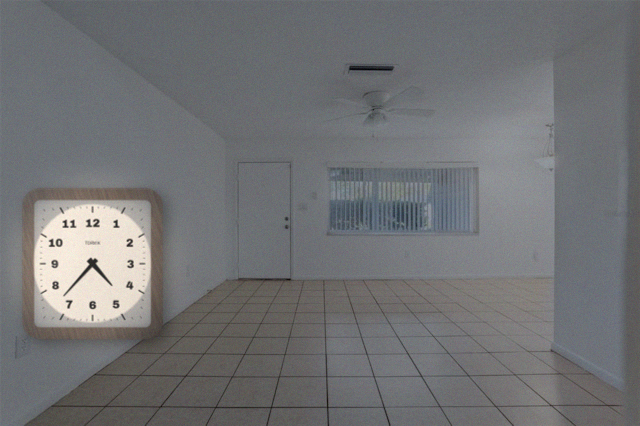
4:37
